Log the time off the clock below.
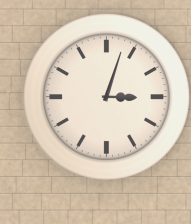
3:03
